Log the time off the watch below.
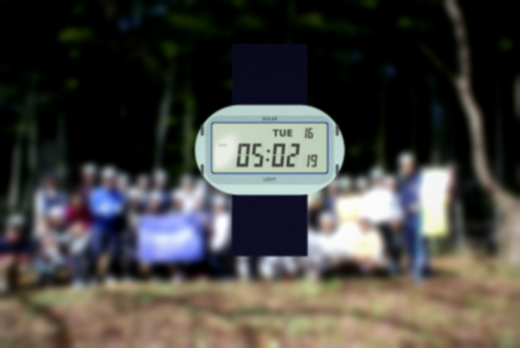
5:02:19
